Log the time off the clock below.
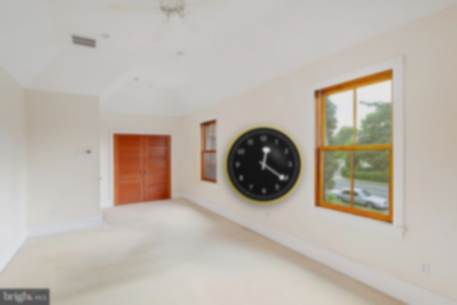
12:21
